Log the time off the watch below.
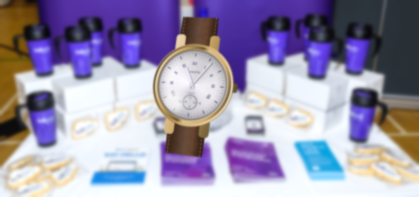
11:06
